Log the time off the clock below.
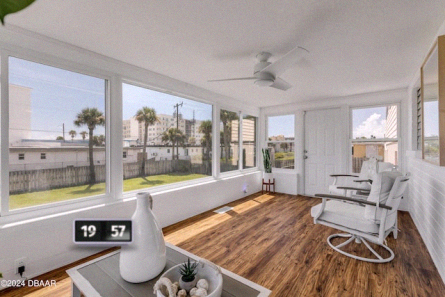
19:57
